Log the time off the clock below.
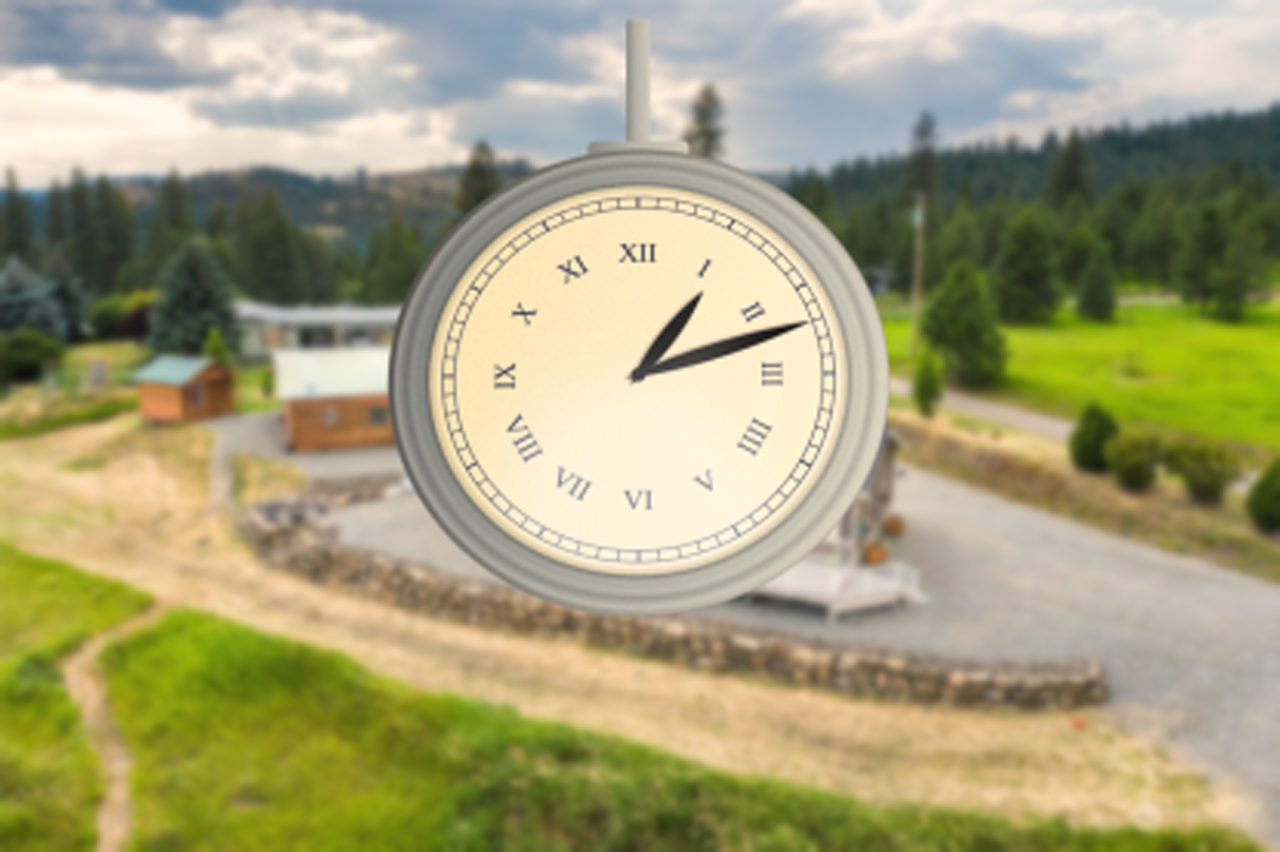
1:12
